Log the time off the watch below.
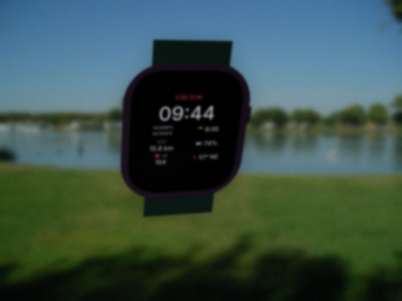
9:44
